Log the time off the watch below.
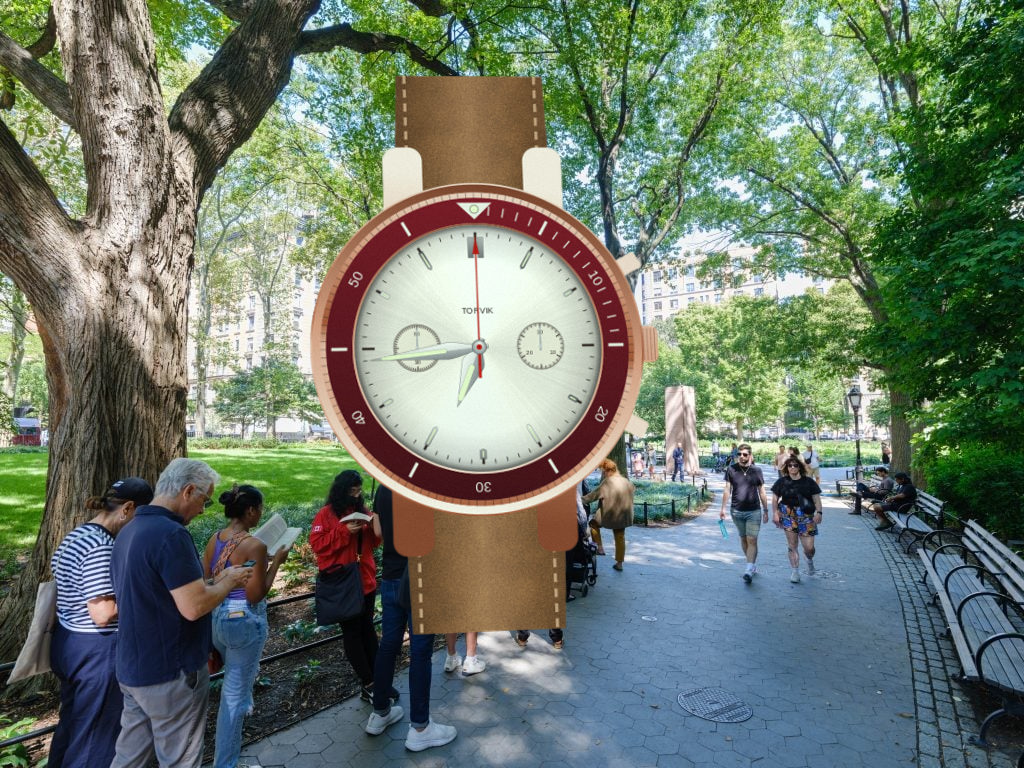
6:44
